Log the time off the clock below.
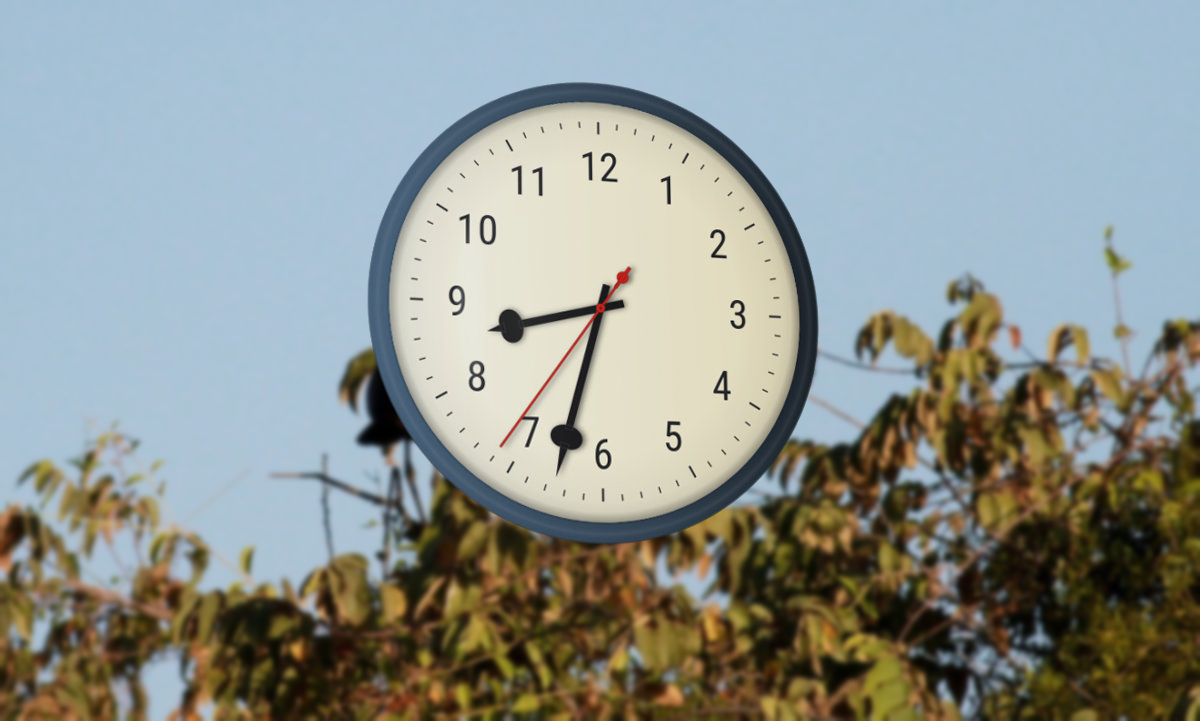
8:32:36
